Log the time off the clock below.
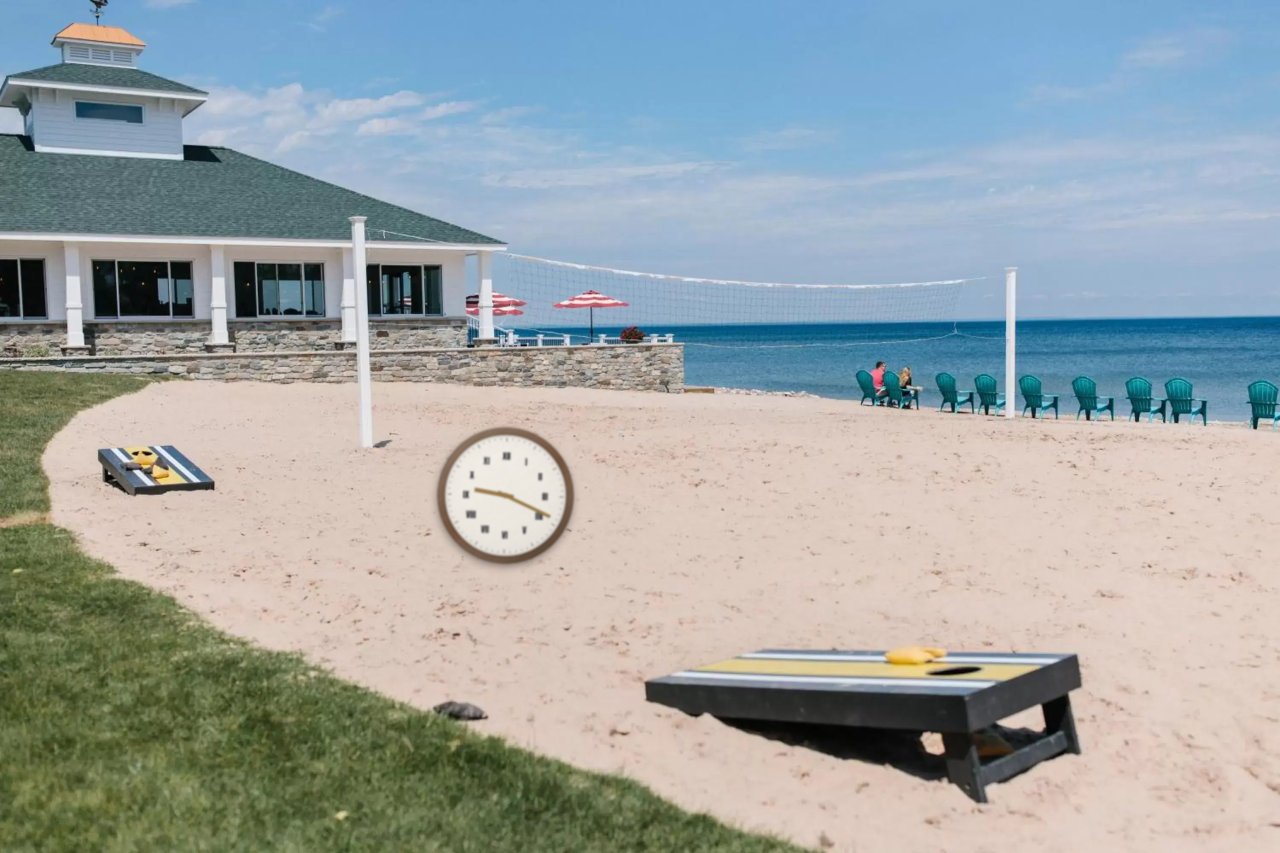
9:19
